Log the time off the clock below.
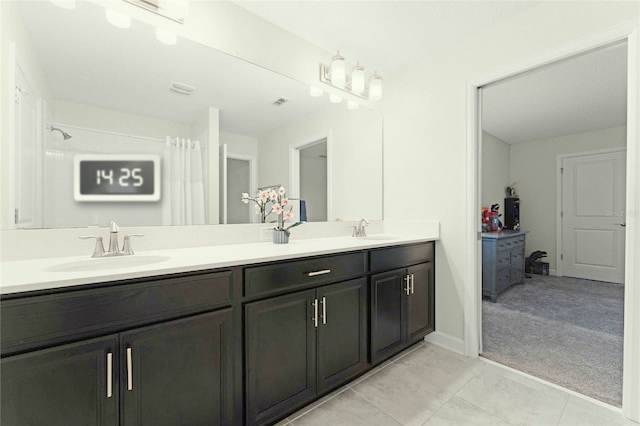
14:25
